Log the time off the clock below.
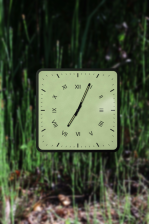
7:04
